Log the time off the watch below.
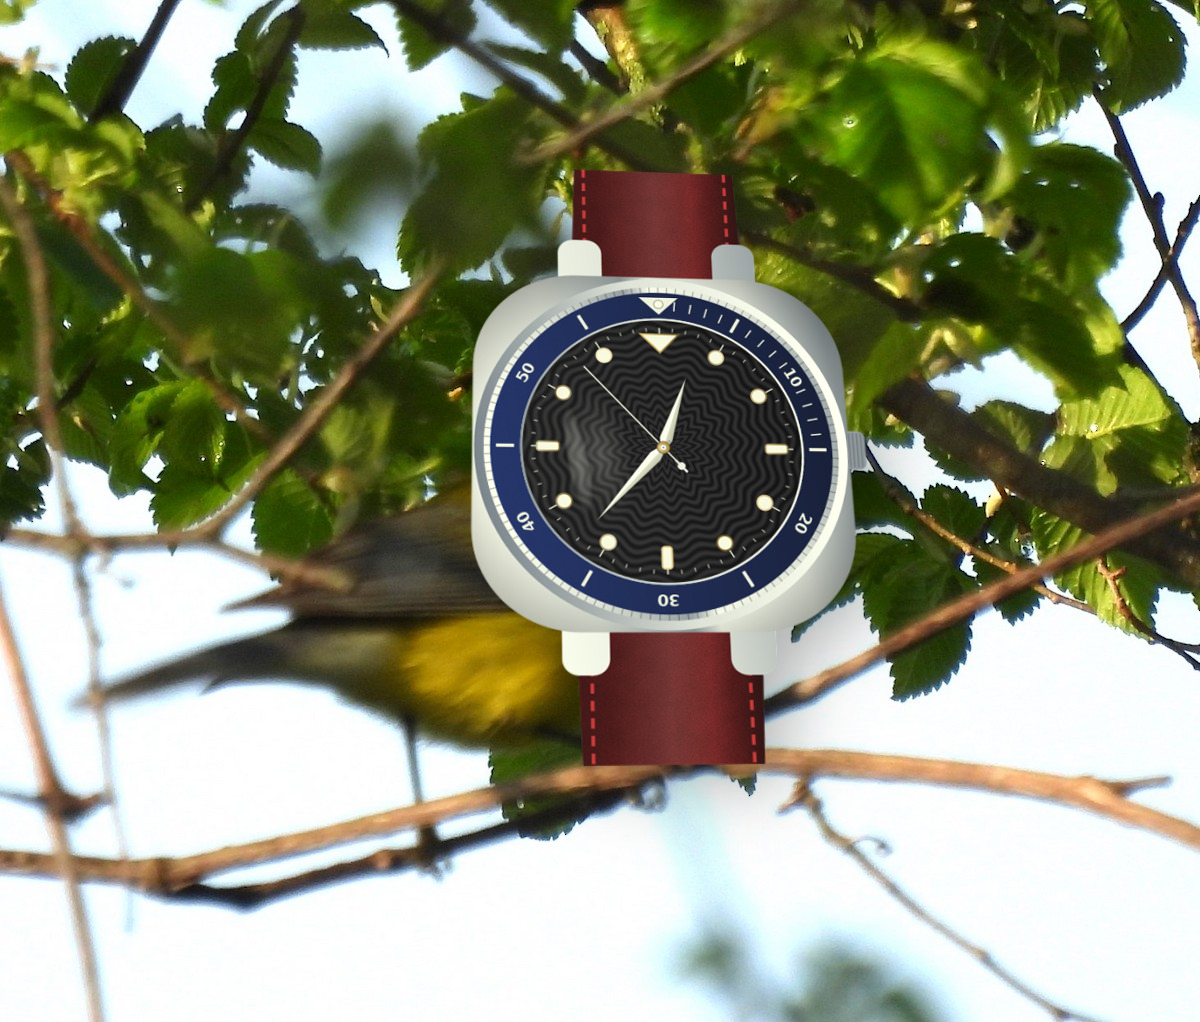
12:36:53
